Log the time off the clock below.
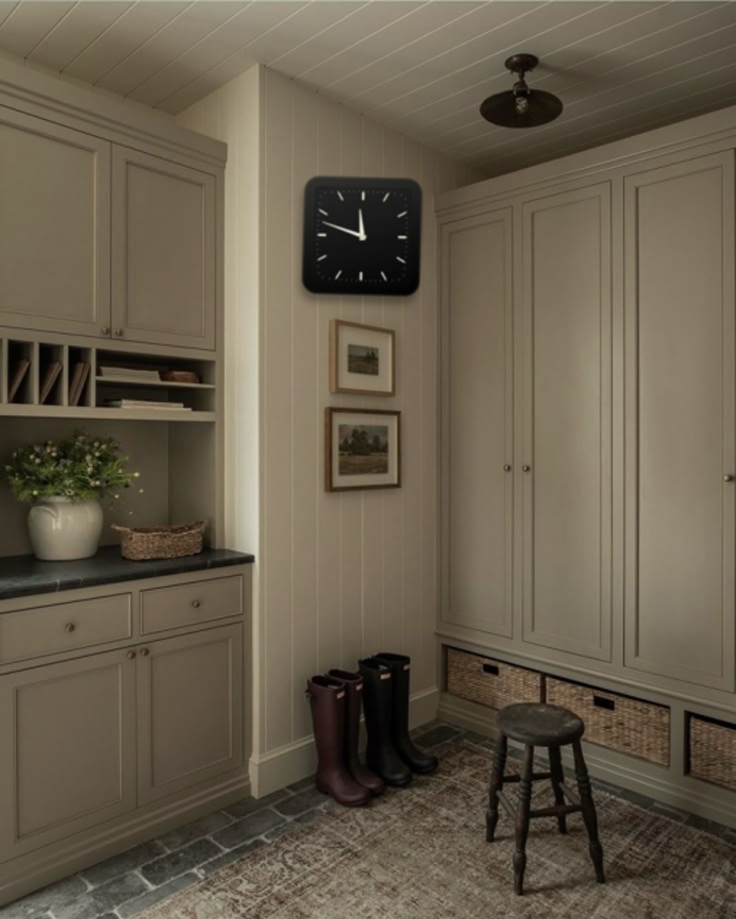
11:48
